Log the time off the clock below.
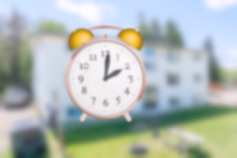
2:01
